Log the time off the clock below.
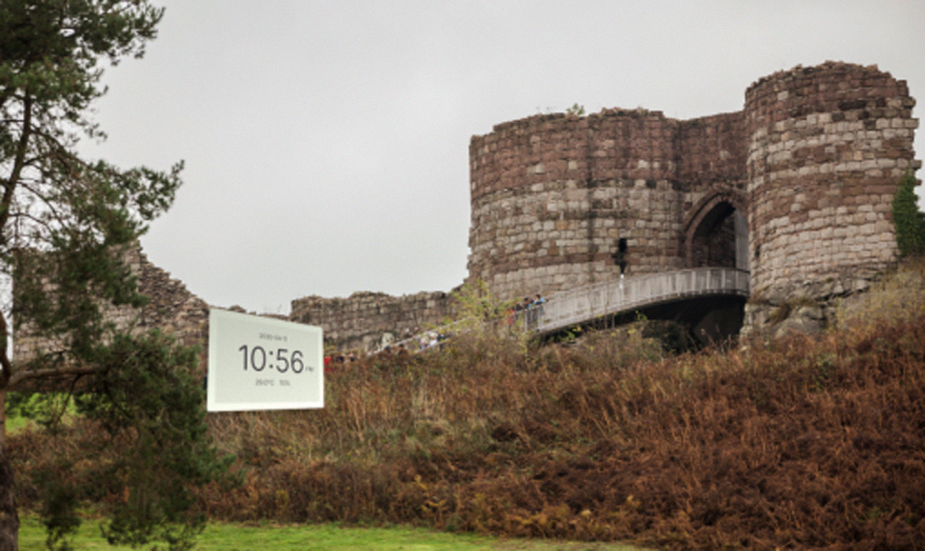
10:56
